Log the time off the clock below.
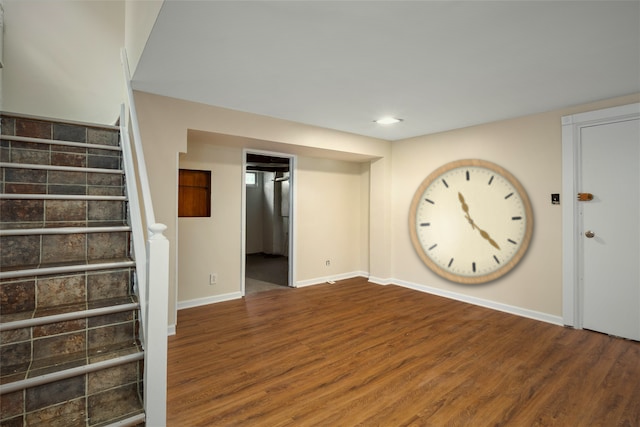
11:23
